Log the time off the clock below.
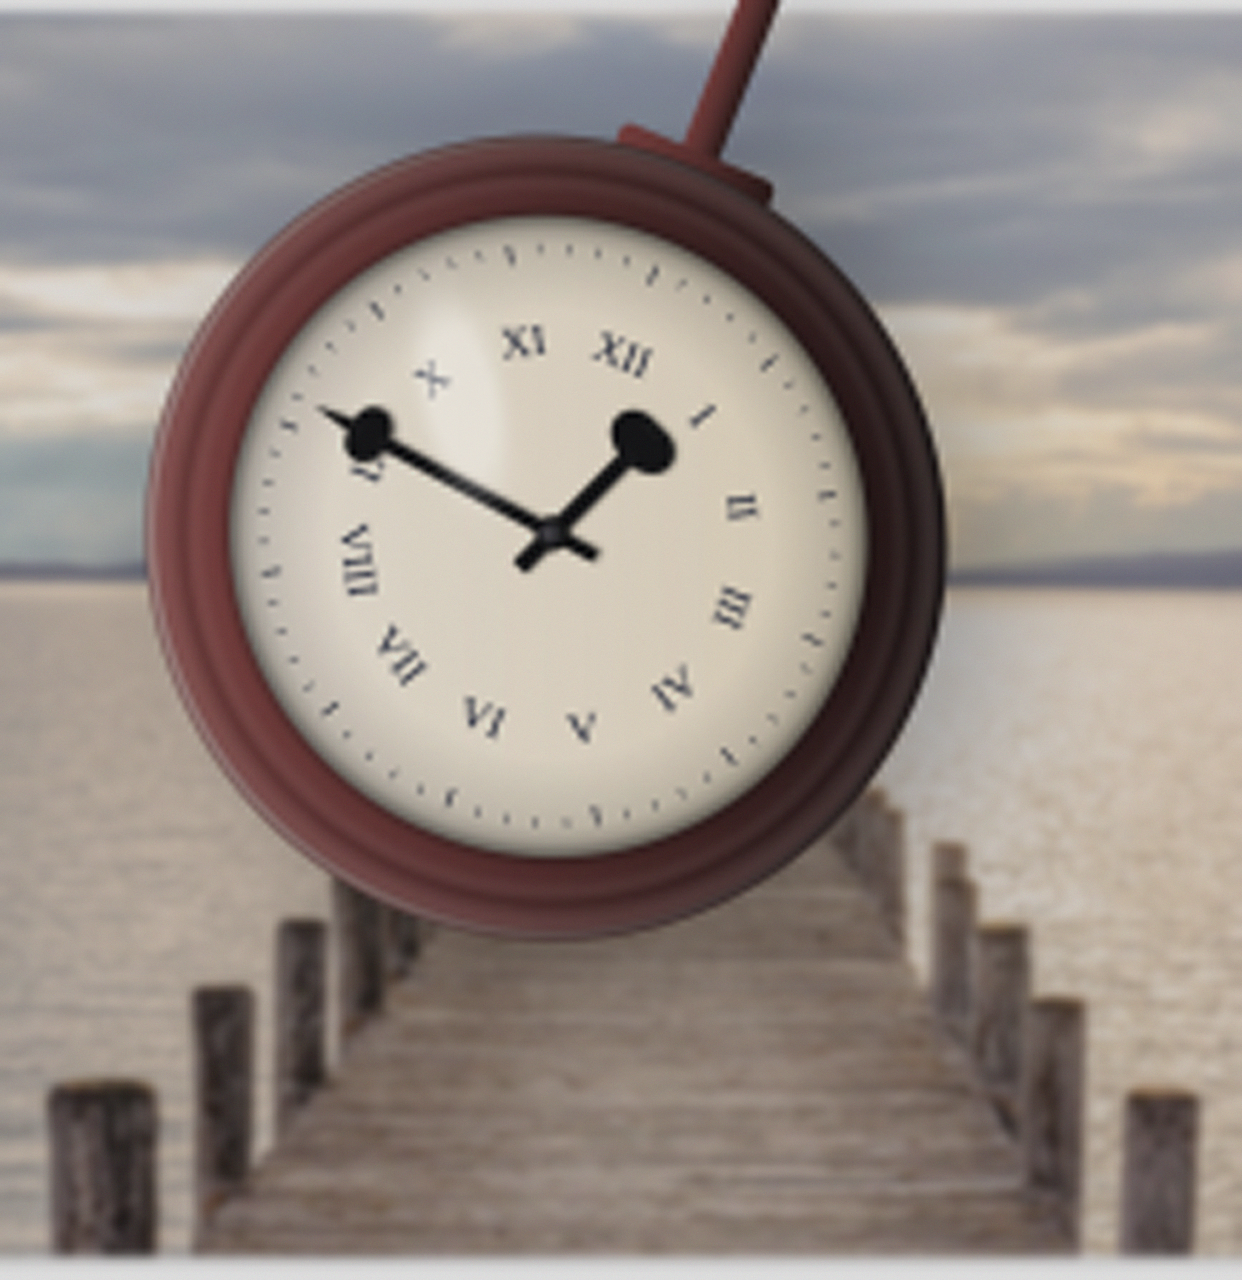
12:46
